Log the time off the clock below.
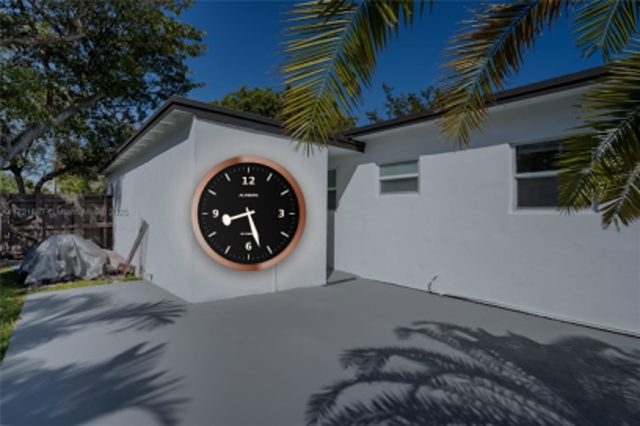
8:27
